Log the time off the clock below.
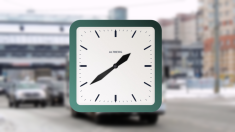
1:39
